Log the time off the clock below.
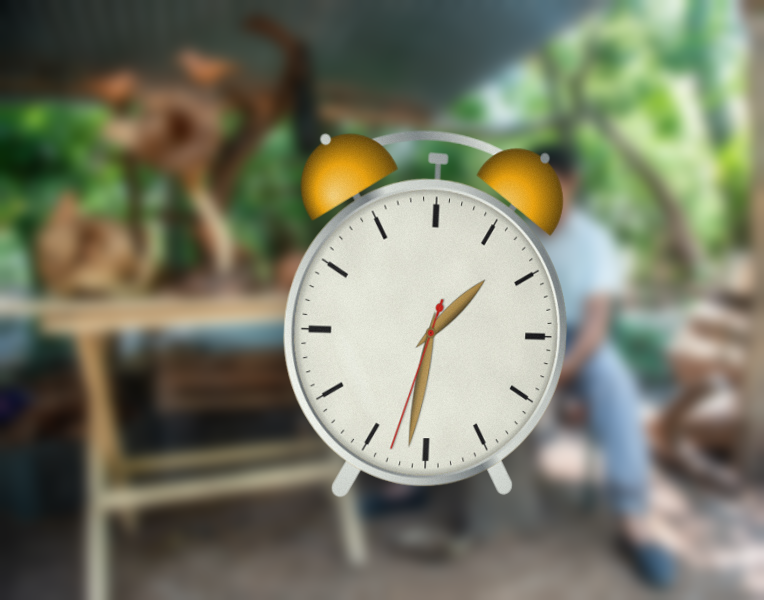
1:31:33
